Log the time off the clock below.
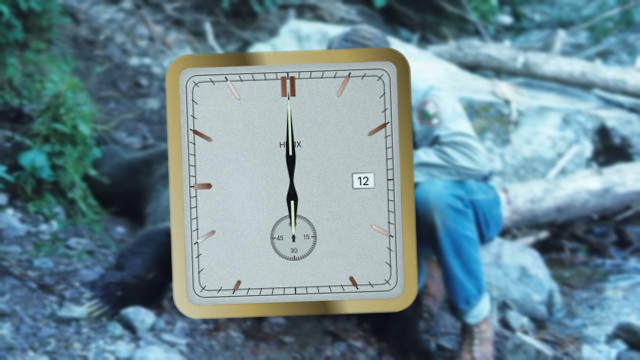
6:00
